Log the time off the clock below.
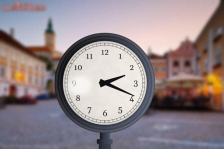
2:19
